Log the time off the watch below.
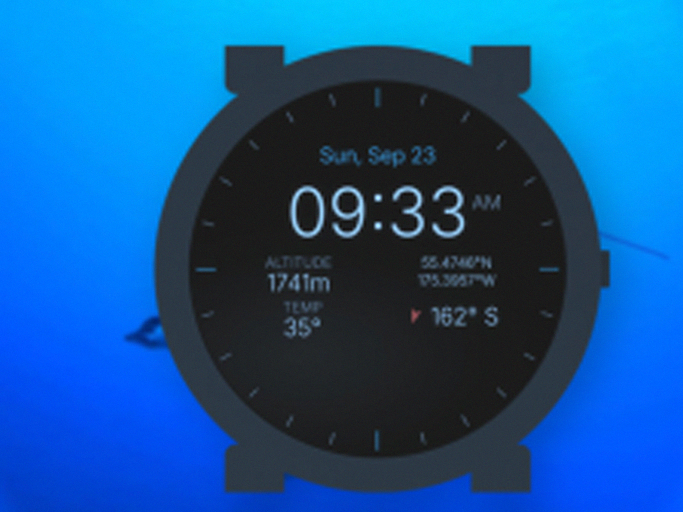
9:33
